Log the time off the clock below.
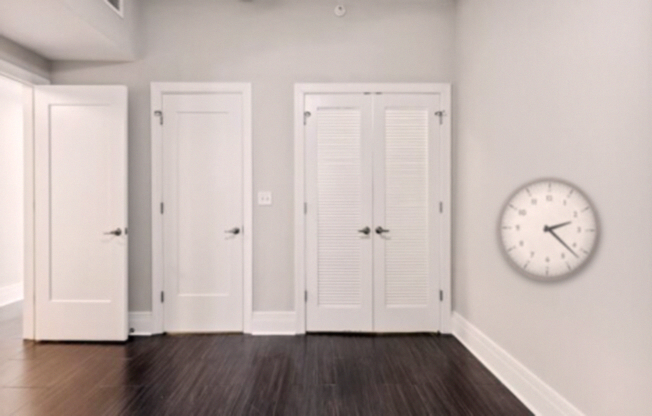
2:22
